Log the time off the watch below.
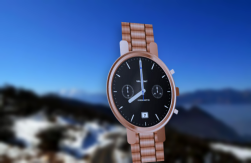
8:00
